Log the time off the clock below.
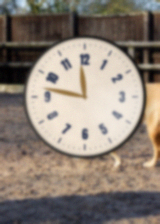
11:47
